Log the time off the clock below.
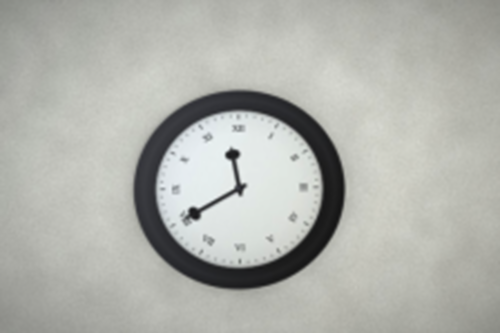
11:40
